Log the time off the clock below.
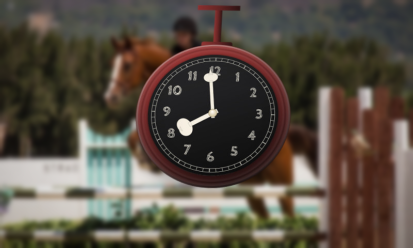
7:59
